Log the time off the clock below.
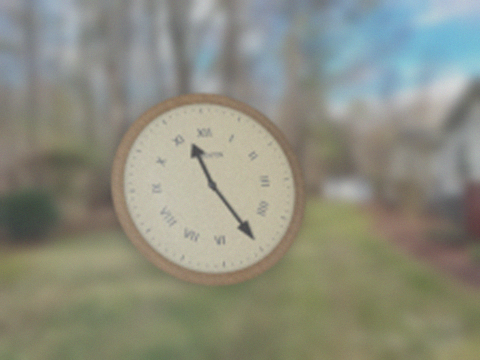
11:25
